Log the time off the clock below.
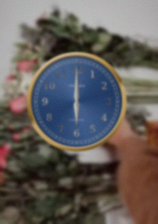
6:00
